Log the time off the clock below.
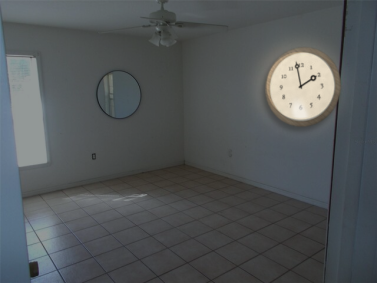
1:58
